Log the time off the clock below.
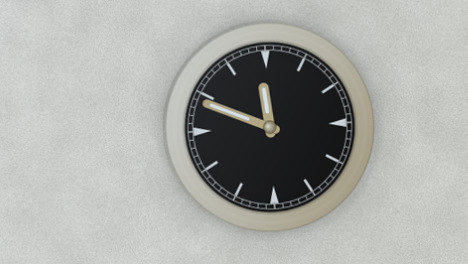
11:49
